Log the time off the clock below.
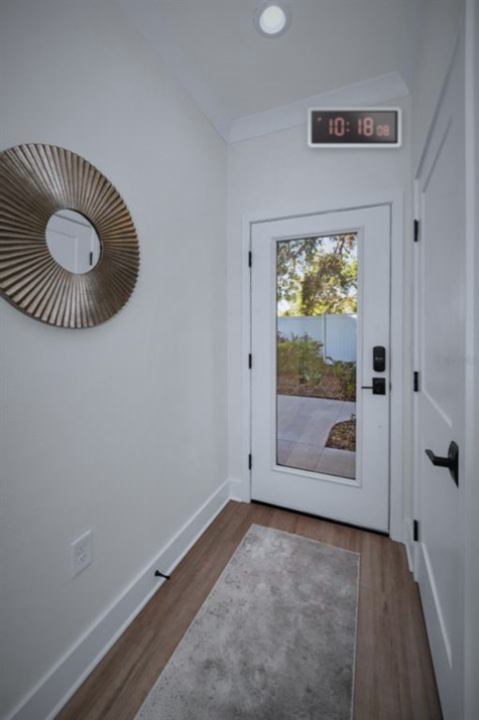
10:18
